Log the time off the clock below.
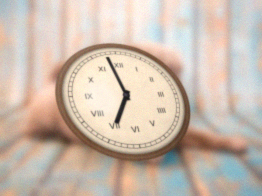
6:58
